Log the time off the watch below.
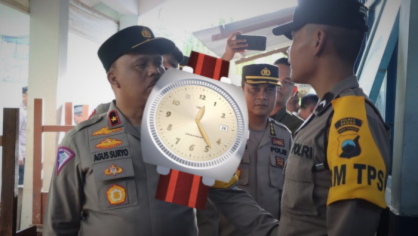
12:24
